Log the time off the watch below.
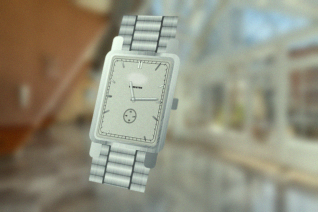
11:14
